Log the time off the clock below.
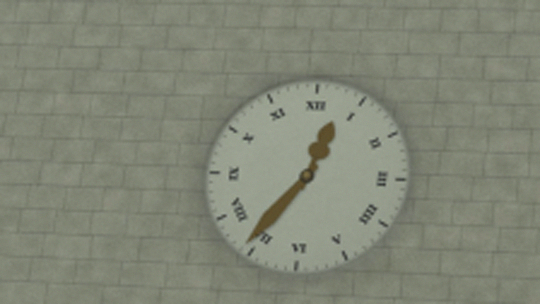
12:36
